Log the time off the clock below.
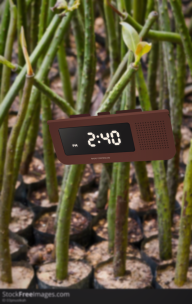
2:40
